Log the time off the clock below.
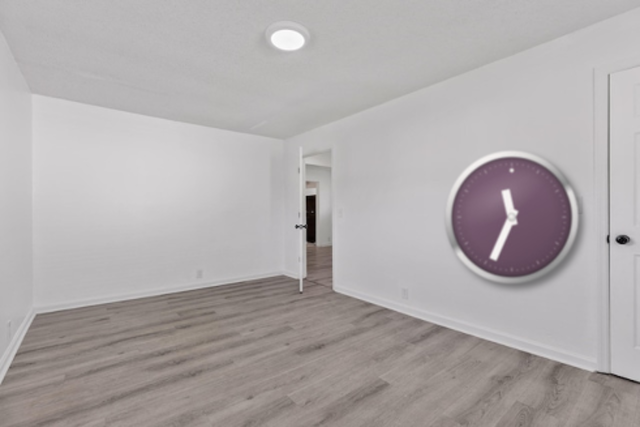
11:34
